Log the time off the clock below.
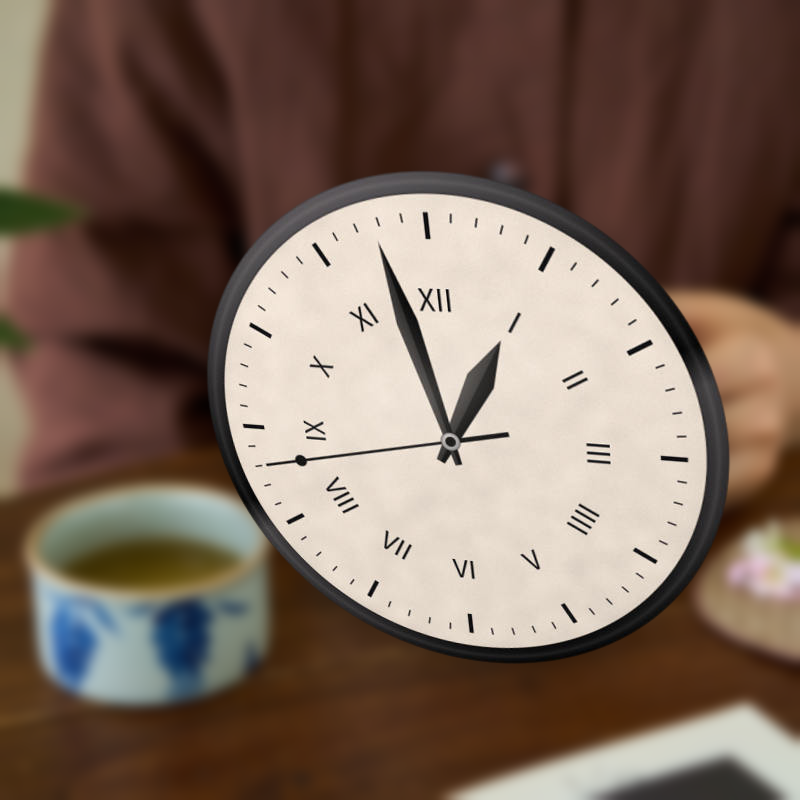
12:57:43
